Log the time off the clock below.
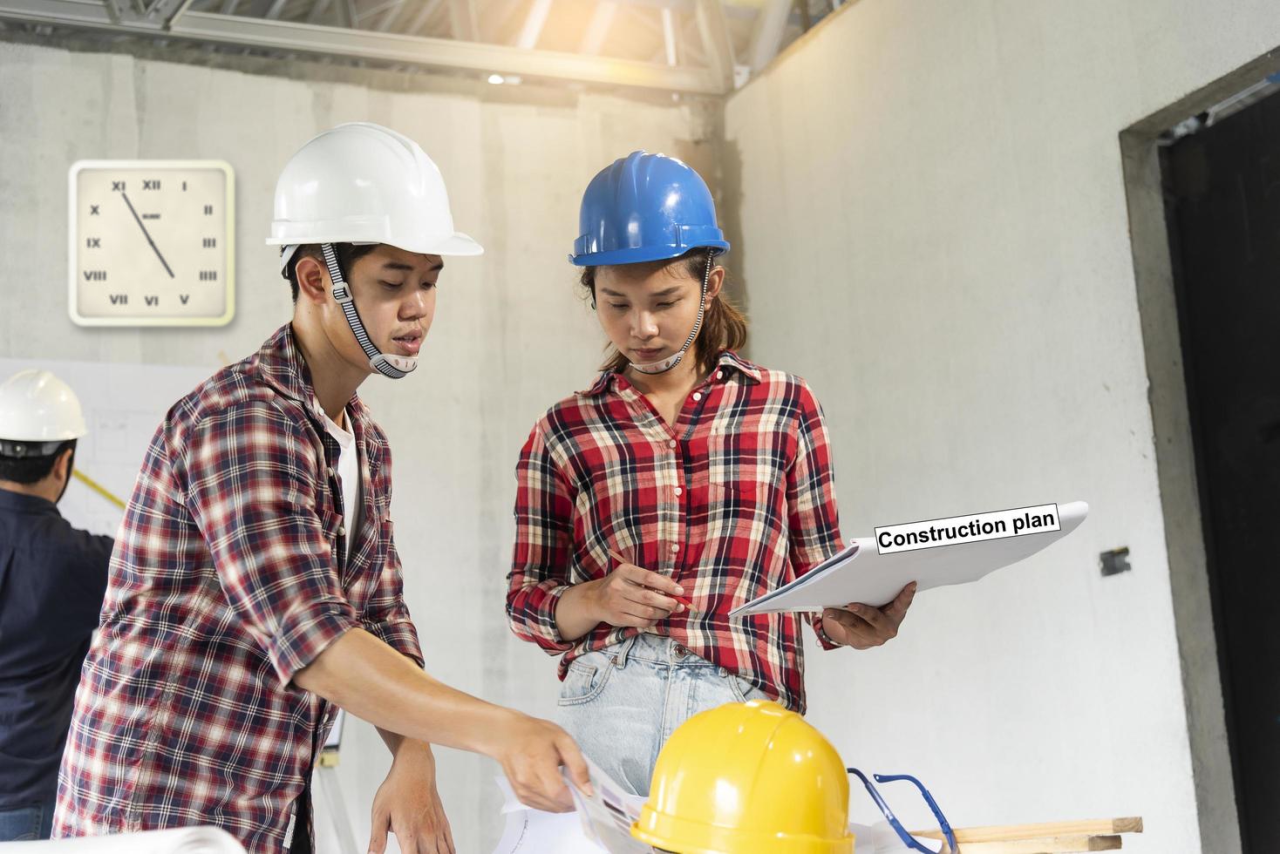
4:55
